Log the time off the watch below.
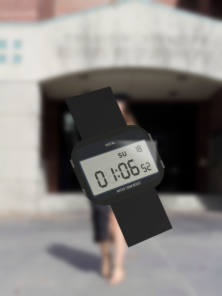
1:06
